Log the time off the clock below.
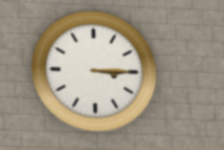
3:15
